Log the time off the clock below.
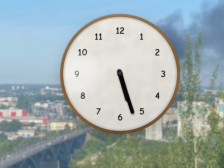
5:27
